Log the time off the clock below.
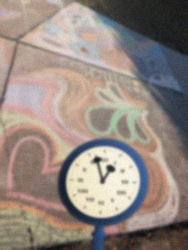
12:57
